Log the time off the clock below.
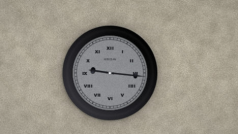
9:16
